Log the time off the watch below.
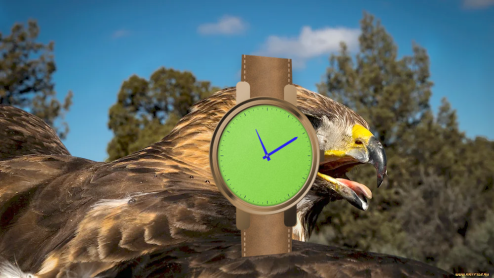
11:10
